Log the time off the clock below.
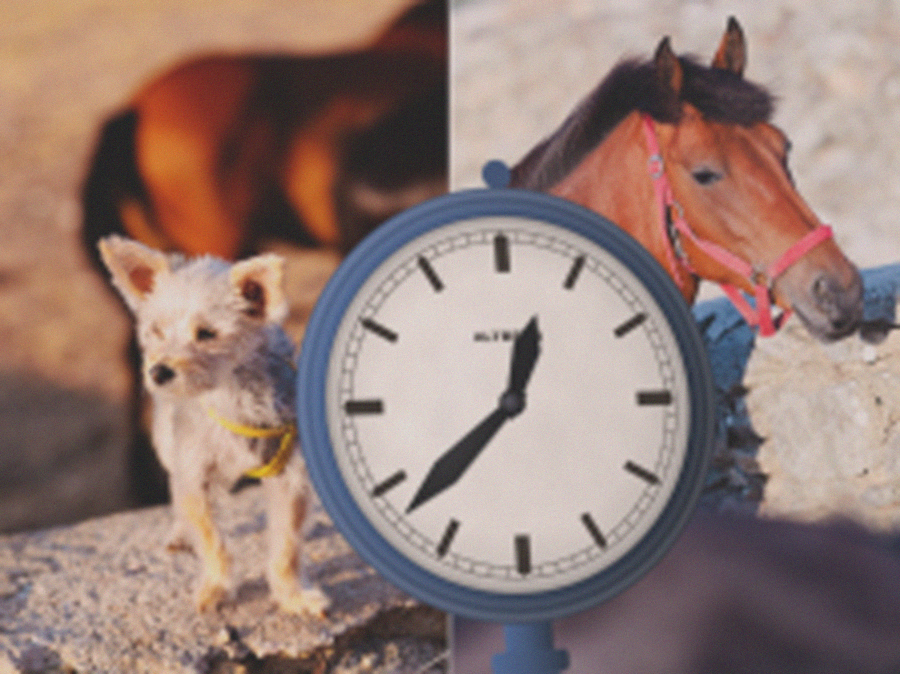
12:38
